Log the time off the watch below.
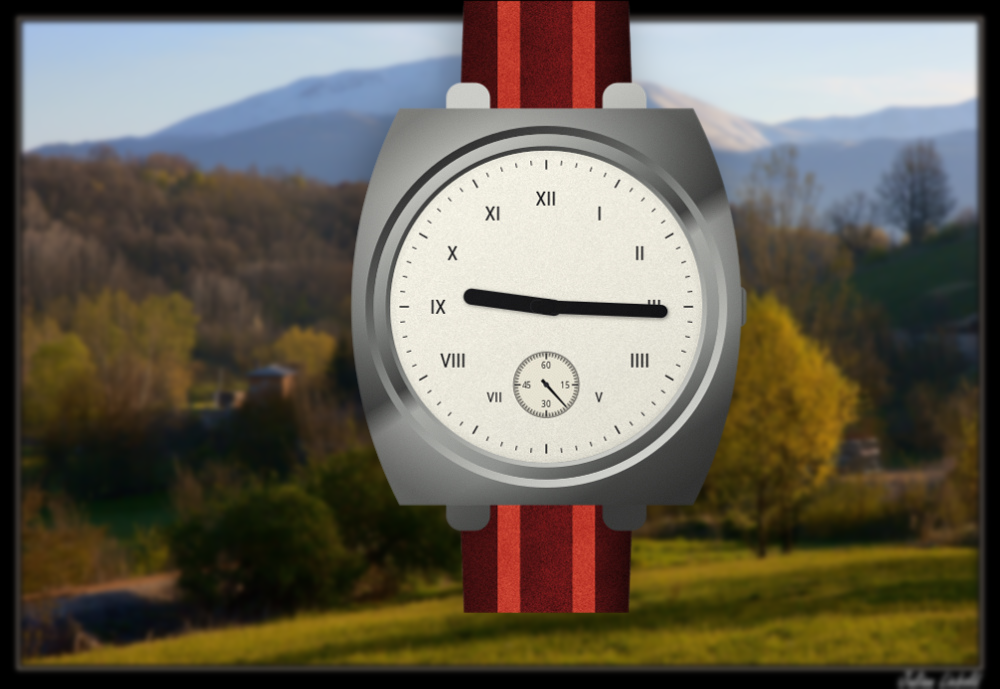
9:15:23
